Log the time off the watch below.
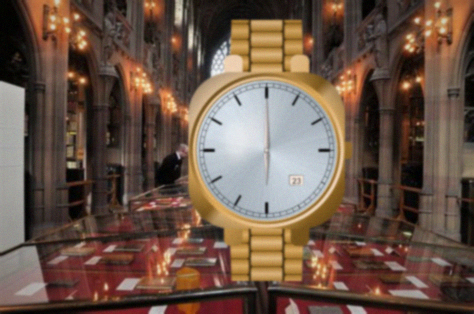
6:00
